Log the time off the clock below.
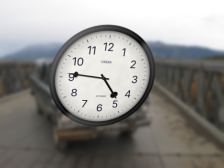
4:46
